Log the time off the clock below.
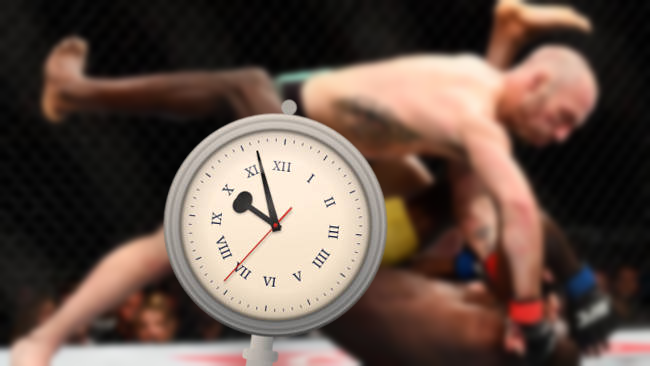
9:56:36
